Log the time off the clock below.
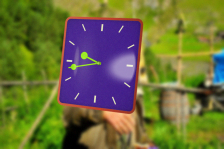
9:43
